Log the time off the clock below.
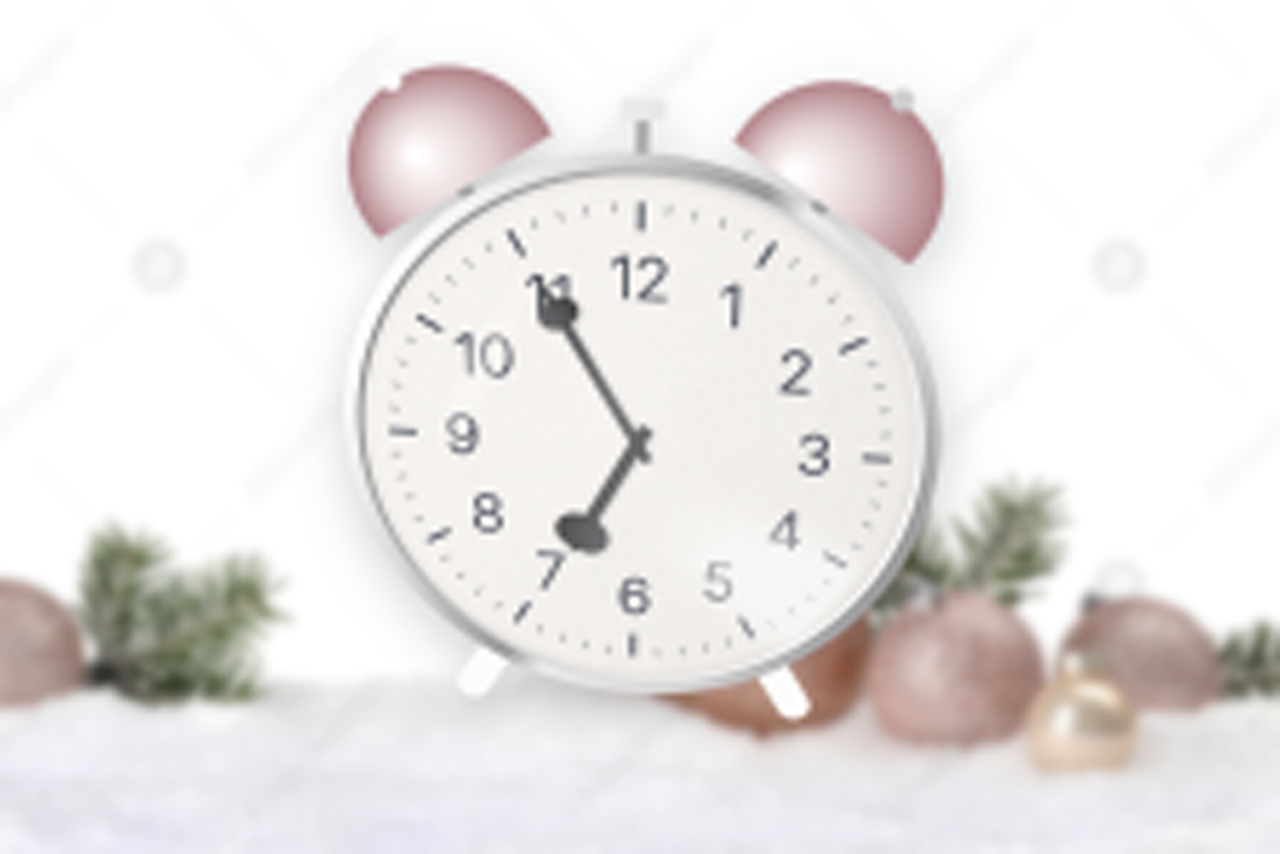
6:55
